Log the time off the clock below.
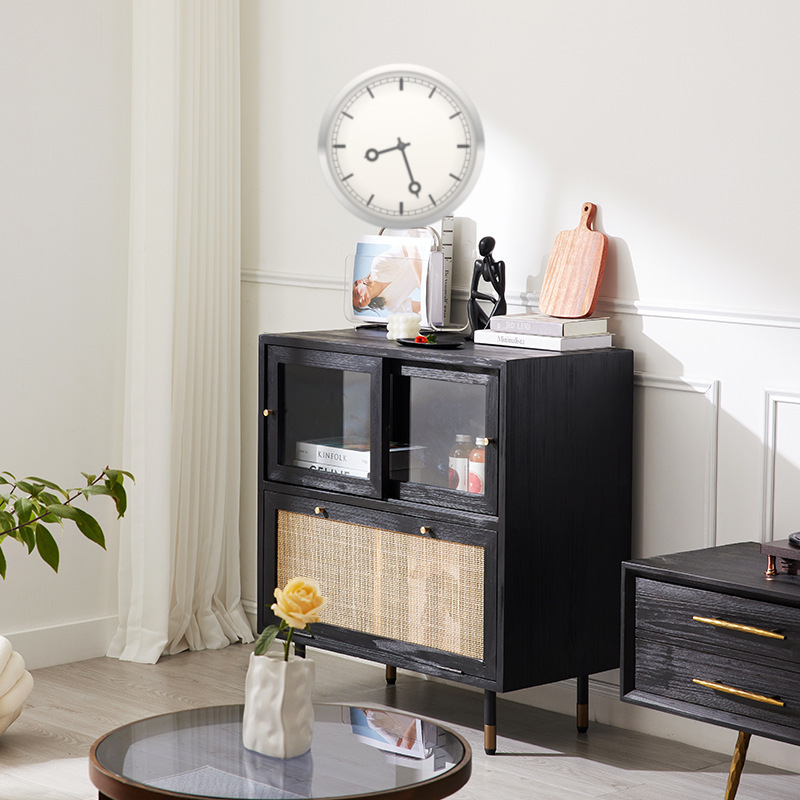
8:27
